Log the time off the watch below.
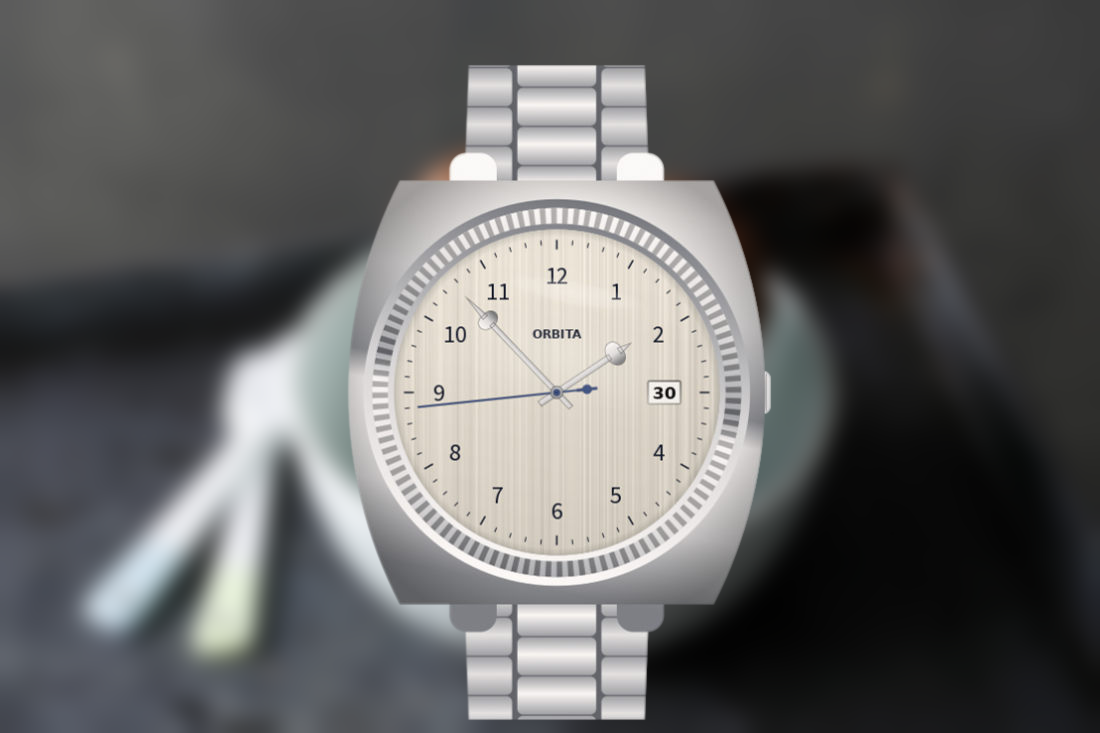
1:52:44
